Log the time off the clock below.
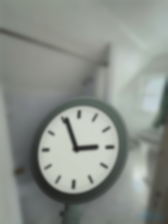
2:56
